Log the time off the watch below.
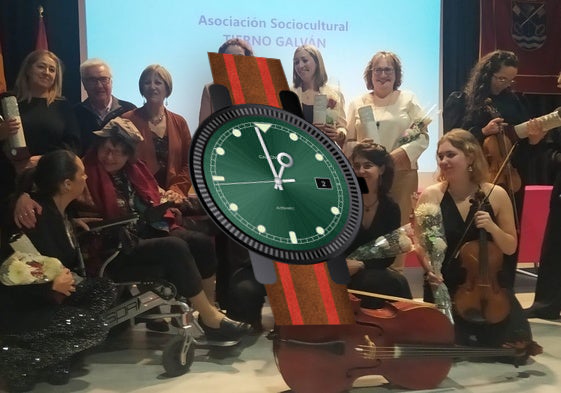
12:58:44
